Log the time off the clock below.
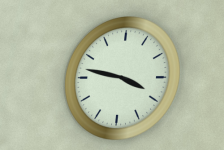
3:47
